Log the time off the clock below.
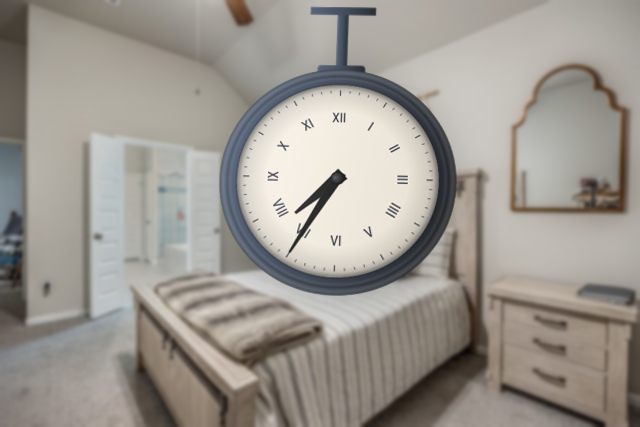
7:35
